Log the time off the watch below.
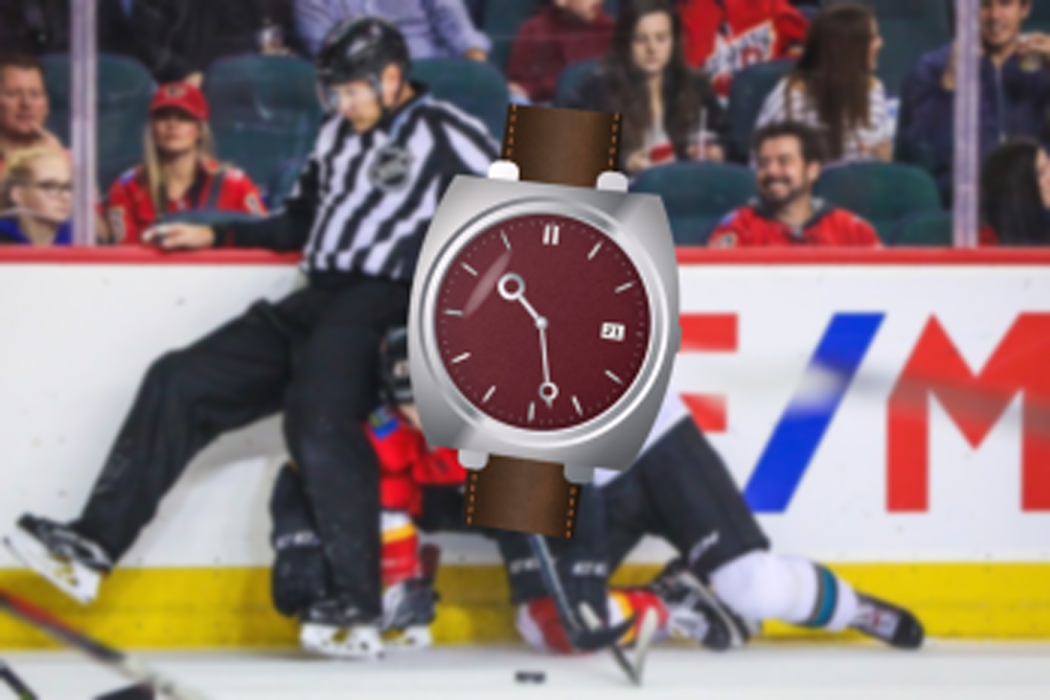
10:28
